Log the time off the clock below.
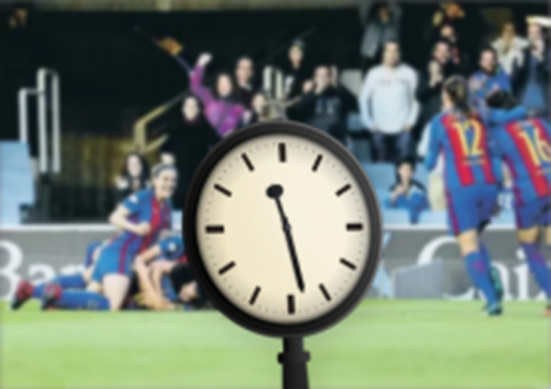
11:28
